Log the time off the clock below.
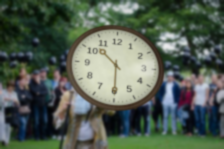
10:30
